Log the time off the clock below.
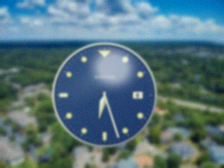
6:27
